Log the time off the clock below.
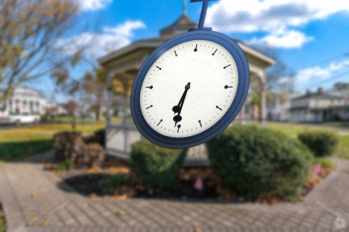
6:31
